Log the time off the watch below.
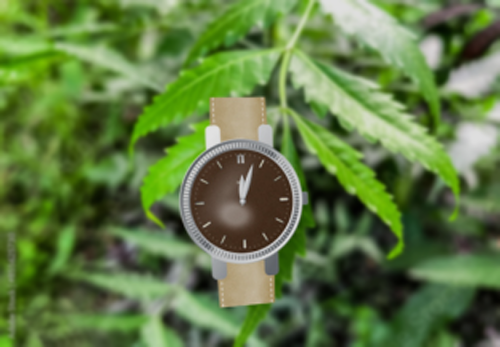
12:03
